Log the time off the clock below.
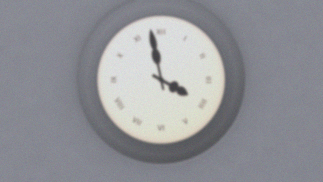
3:58
